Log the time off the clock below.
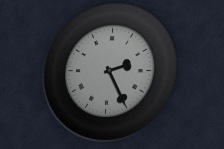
2:25
